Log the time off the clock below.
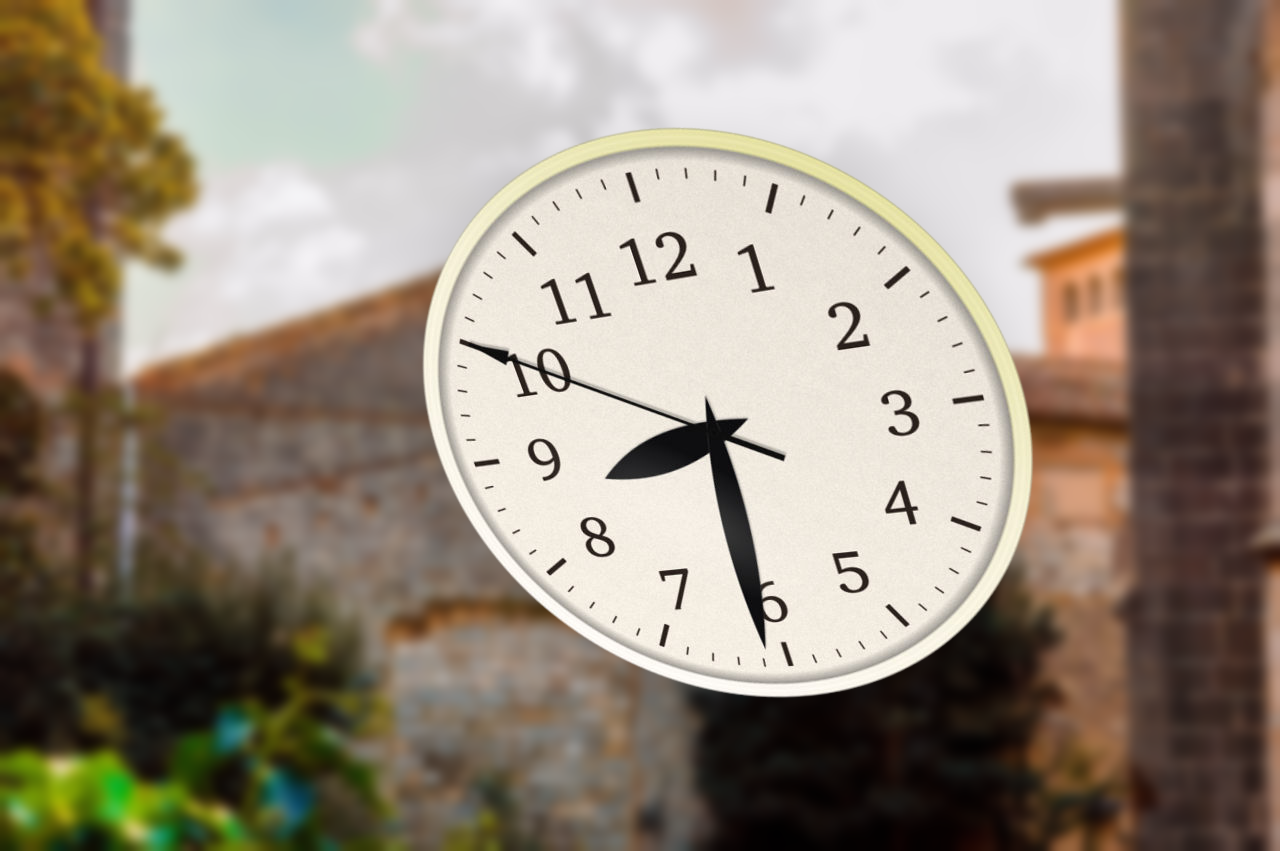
8:30:50
